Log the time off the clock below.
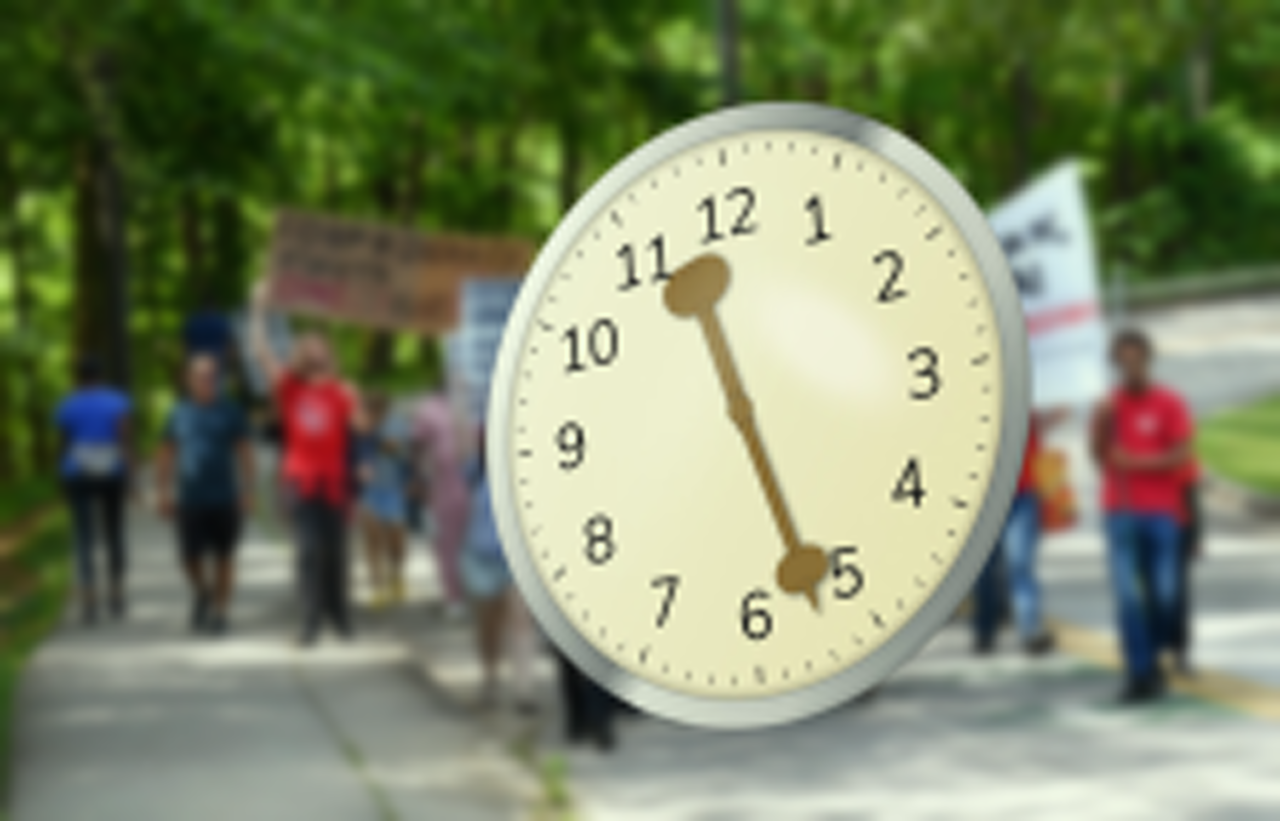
11:27
